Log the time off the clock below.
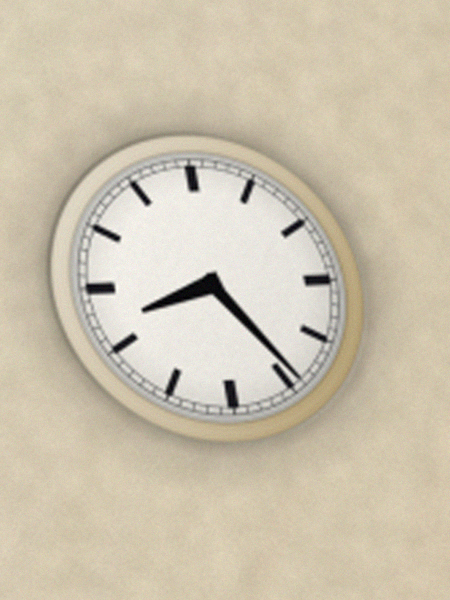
8:24
